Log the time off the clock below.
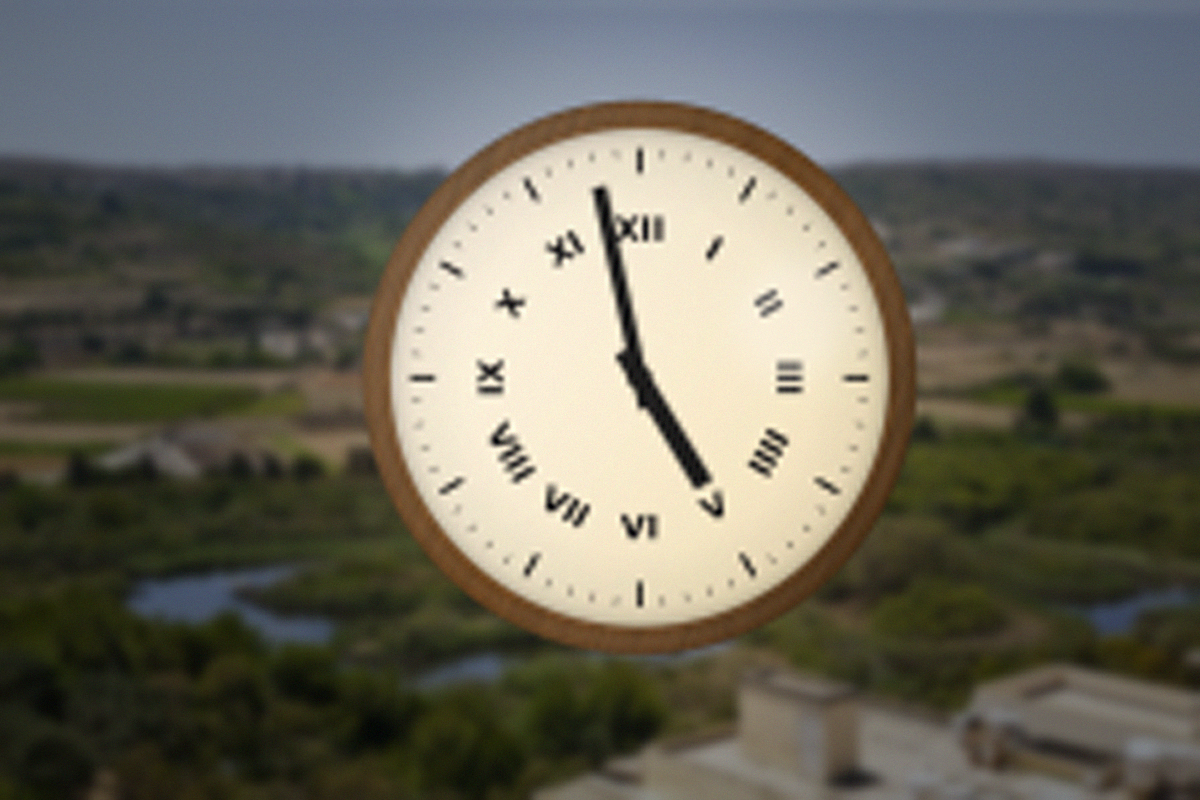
4:58
